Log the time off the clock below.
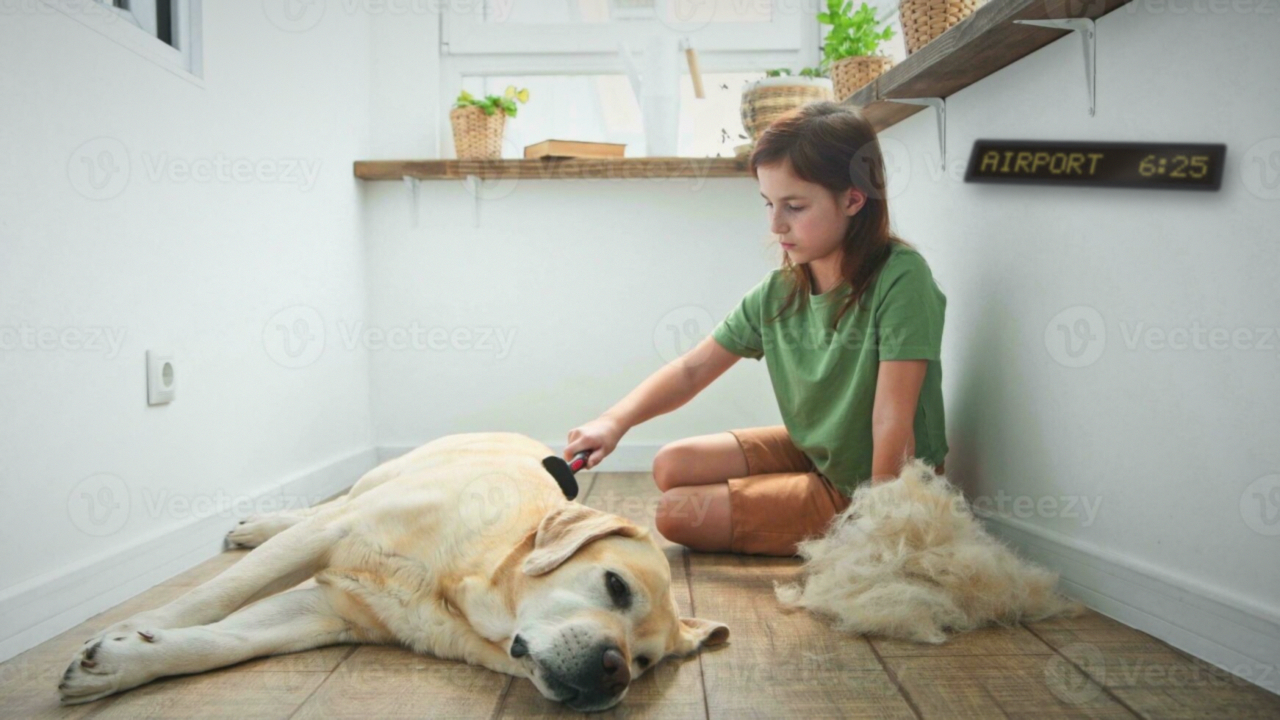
6:25
